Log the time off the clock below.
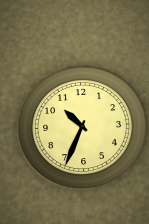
10:34
